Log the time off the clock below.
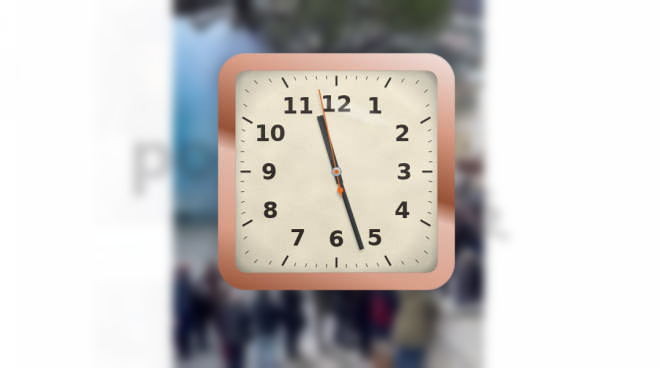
11:26:58
